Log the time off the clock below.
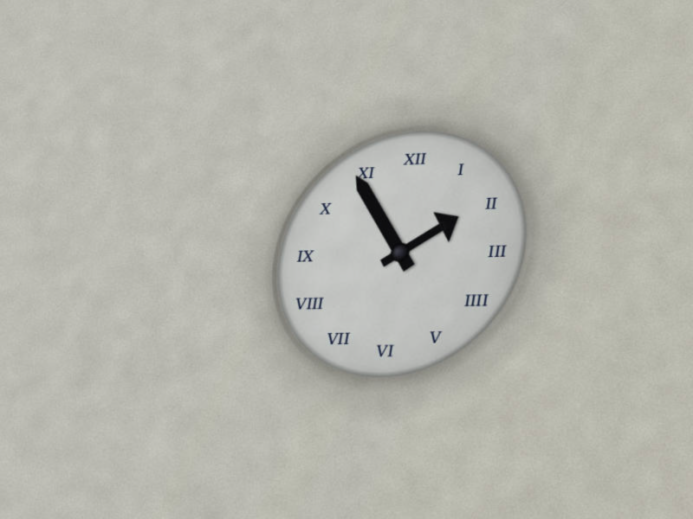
1:54
